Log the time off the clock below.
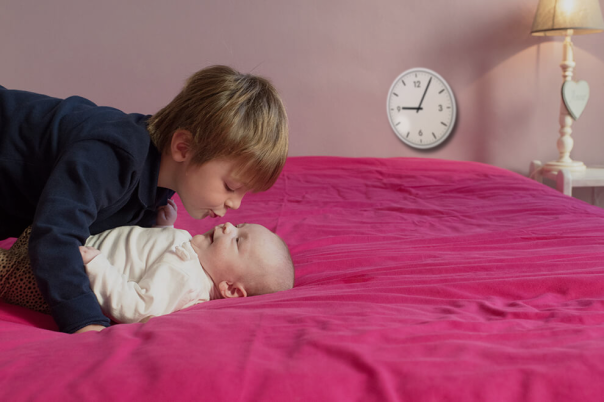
9:05
